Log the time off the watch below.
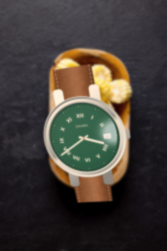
3:40
